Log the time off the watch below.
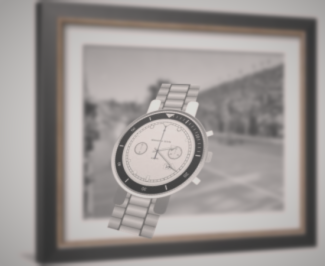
2:21
